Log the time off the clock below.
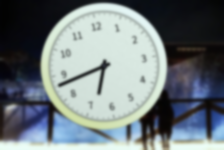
6:43
